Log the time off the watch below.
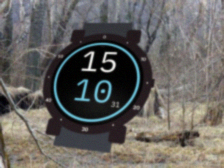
15:10
